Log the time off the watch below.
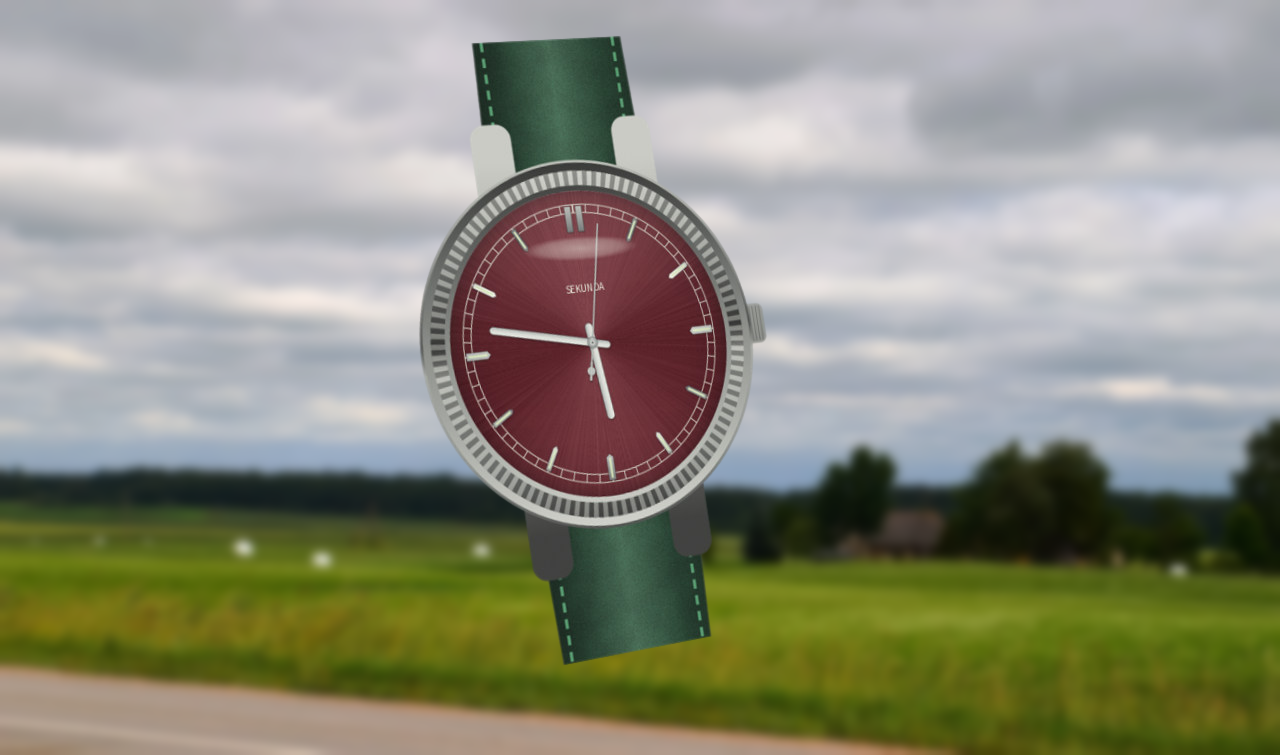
5:47:02
